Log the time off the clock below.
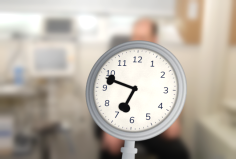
6:48
